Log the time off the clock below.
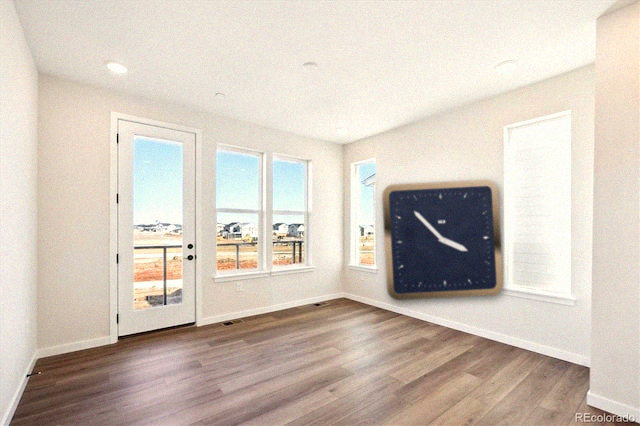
3:53
